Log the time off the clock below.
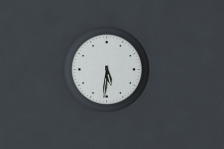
5:31
